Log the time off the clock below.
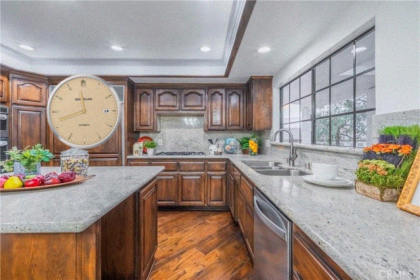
11:42
